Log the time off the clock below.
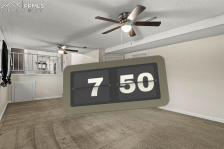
7:50
